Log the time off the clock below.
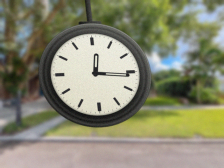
12:16
